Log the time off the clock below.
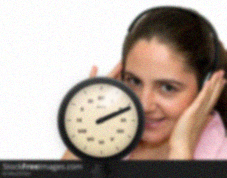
2:11
